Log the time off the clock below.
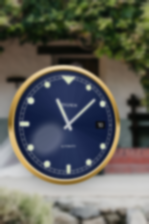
11:08
